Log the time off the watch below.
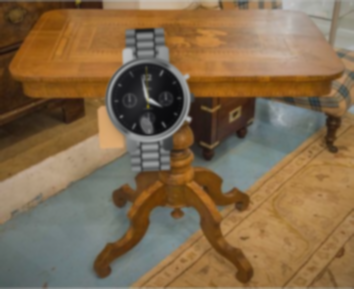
3:58
